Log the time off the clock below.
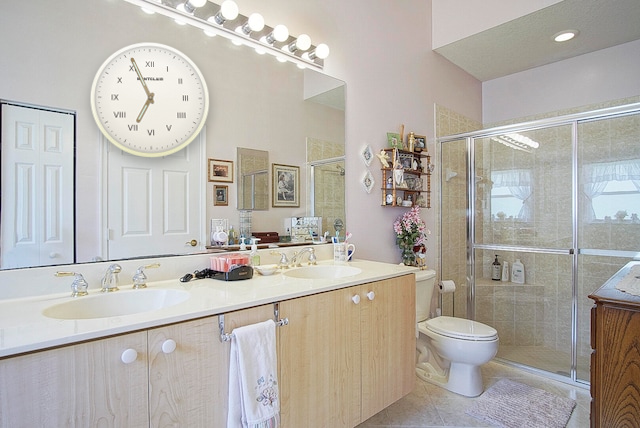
6:56
